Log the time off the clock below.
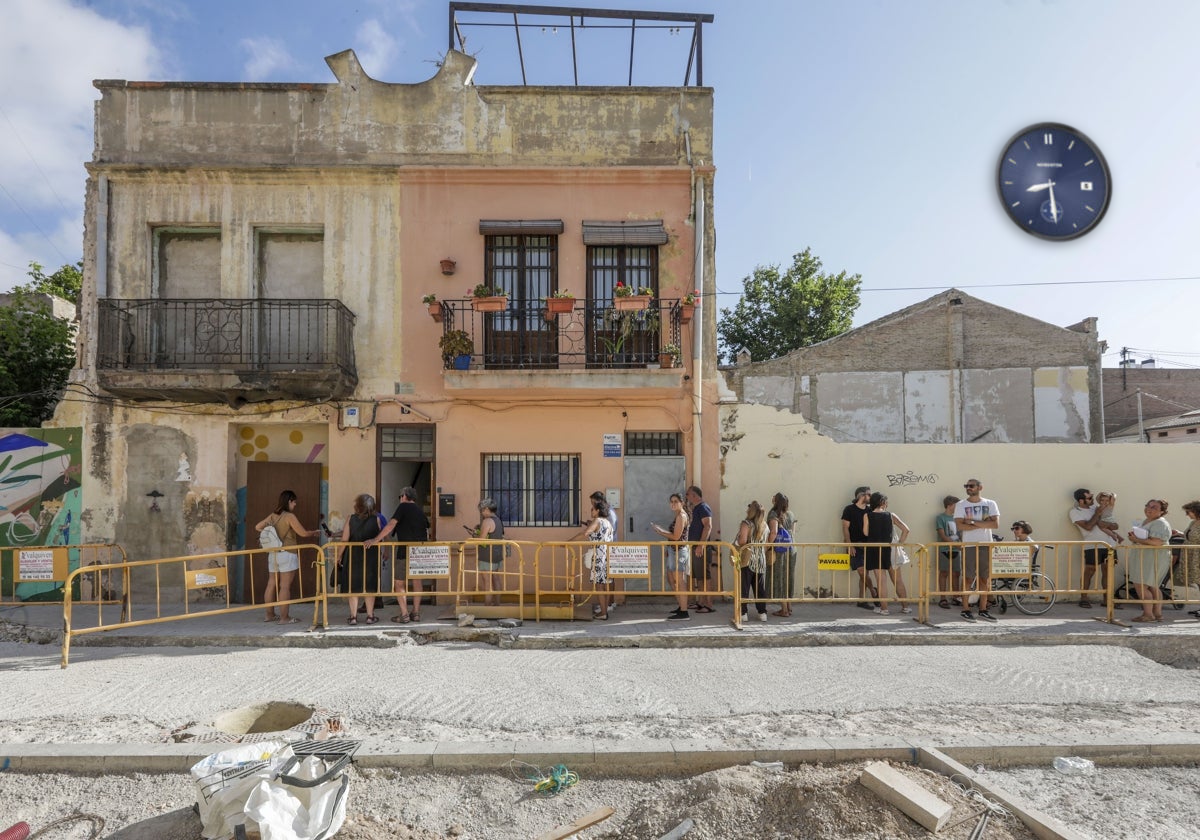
8:29
